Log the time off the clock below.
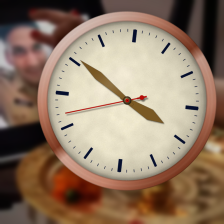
3:50:42
